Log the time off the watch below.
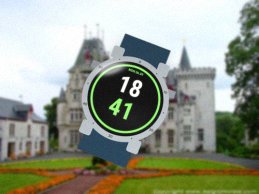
18:41
